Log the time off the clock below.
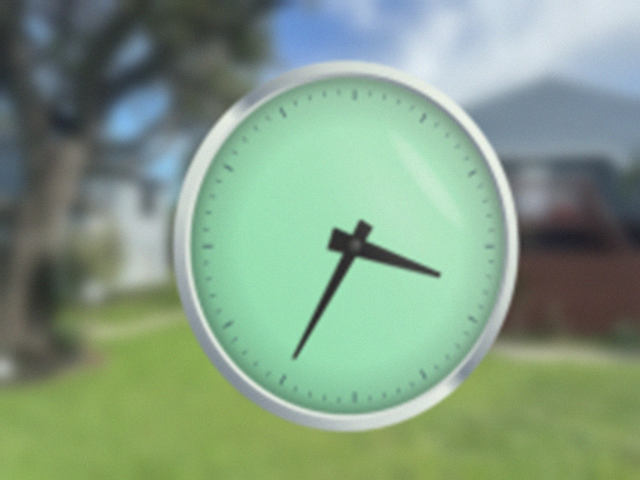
3:35
